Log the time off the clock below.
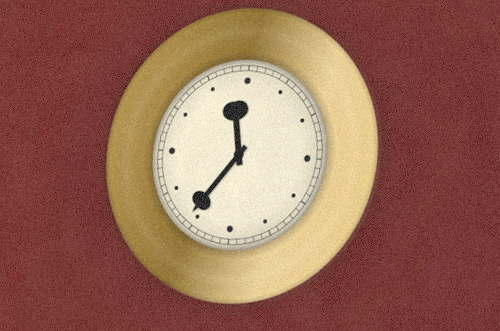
11:36
